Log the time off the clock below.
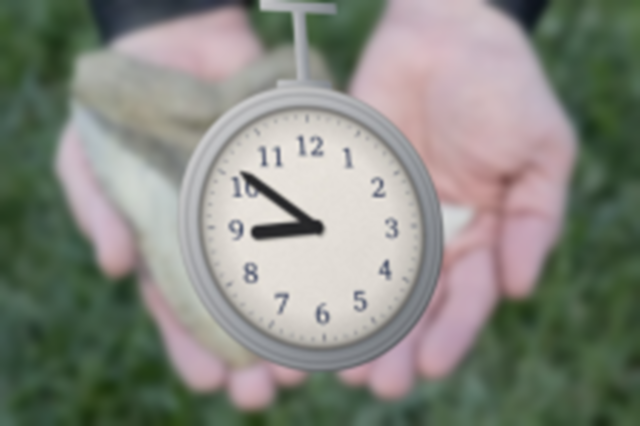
8:51
